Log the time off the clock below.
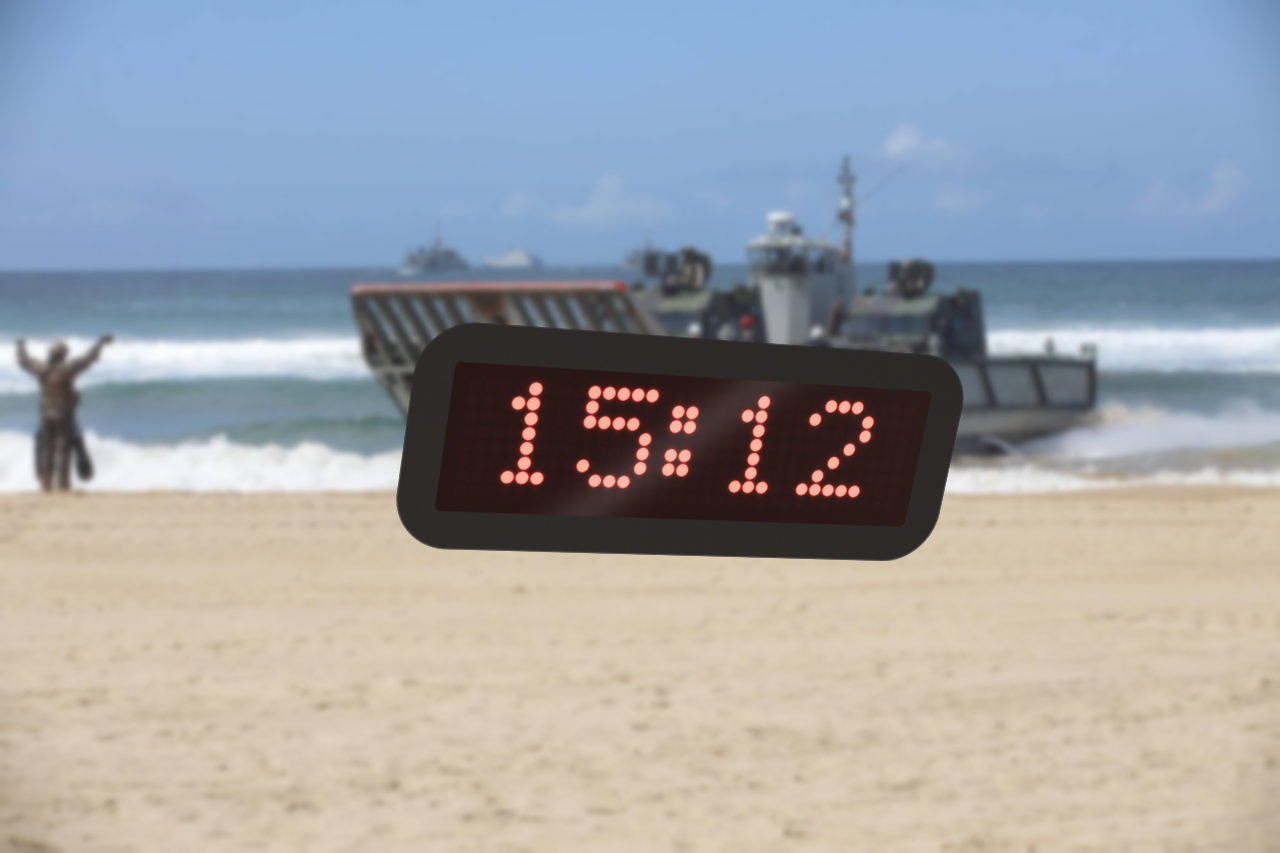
15:12
